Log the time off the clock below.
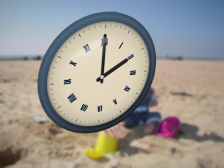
2:00
